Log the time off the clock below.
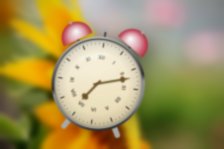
7:12
